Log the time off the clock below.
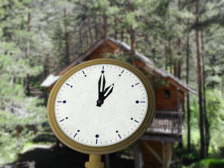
1:00
